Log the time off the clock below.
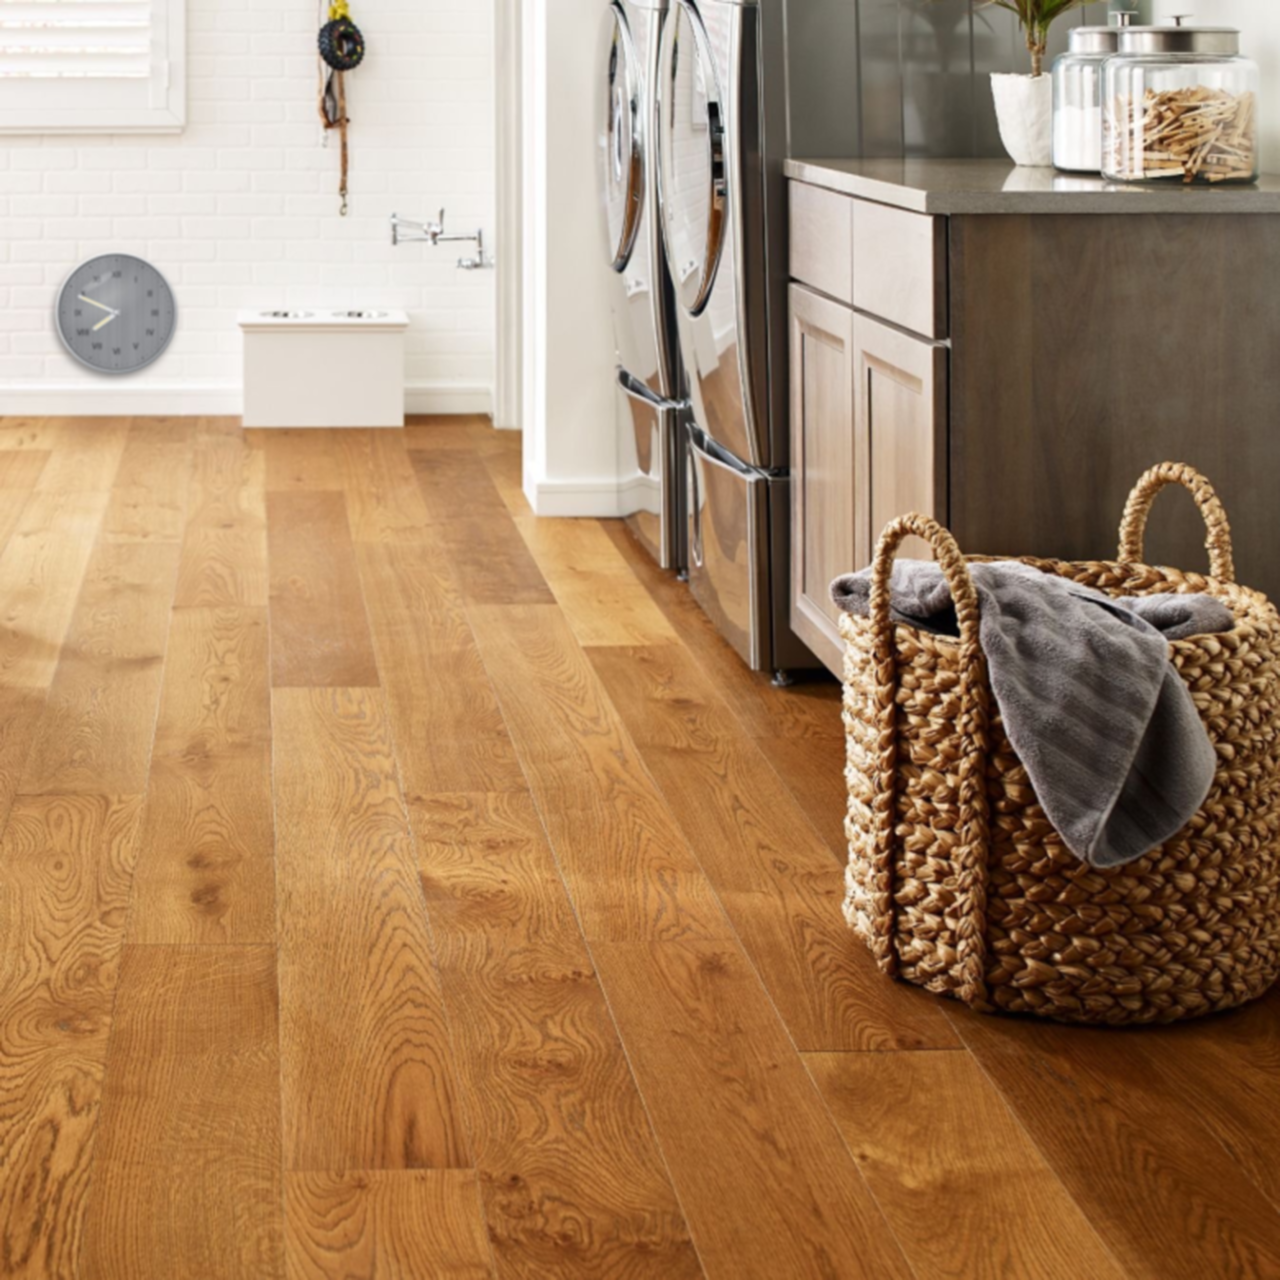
7:49
